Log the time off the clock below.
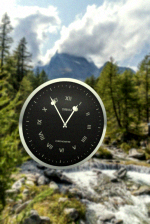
12:54
